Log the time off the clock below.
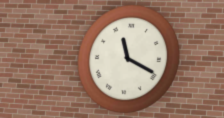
11:19
